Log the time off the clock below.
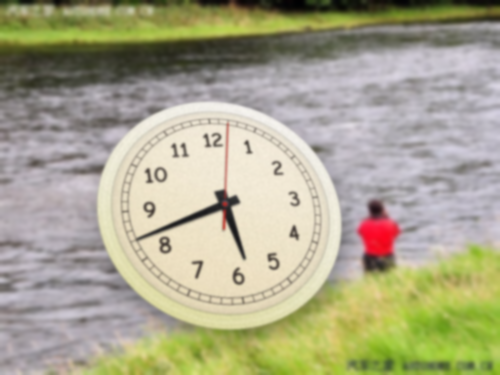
5:42:02
